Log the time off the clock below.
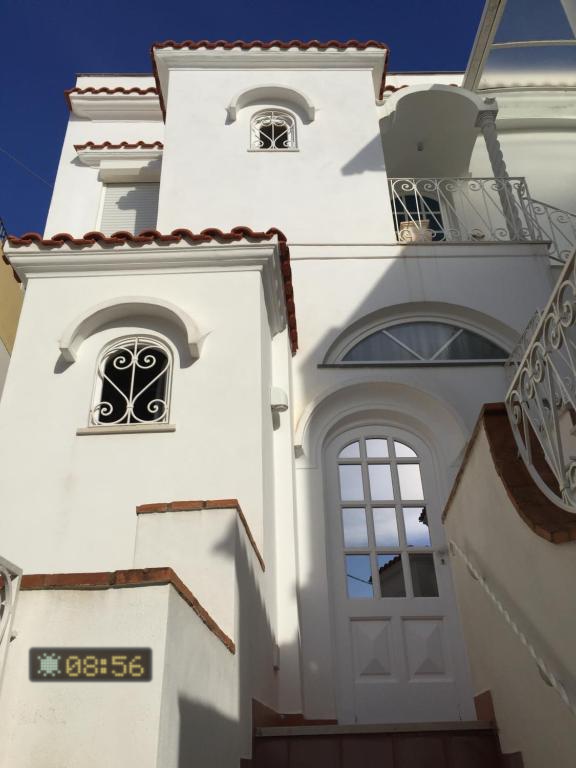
8:56
